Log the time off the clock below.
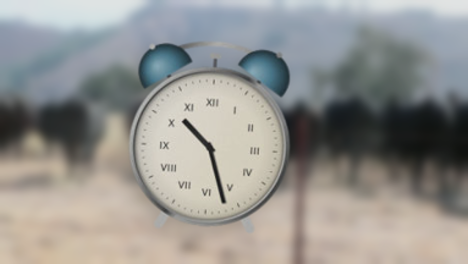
10:27
